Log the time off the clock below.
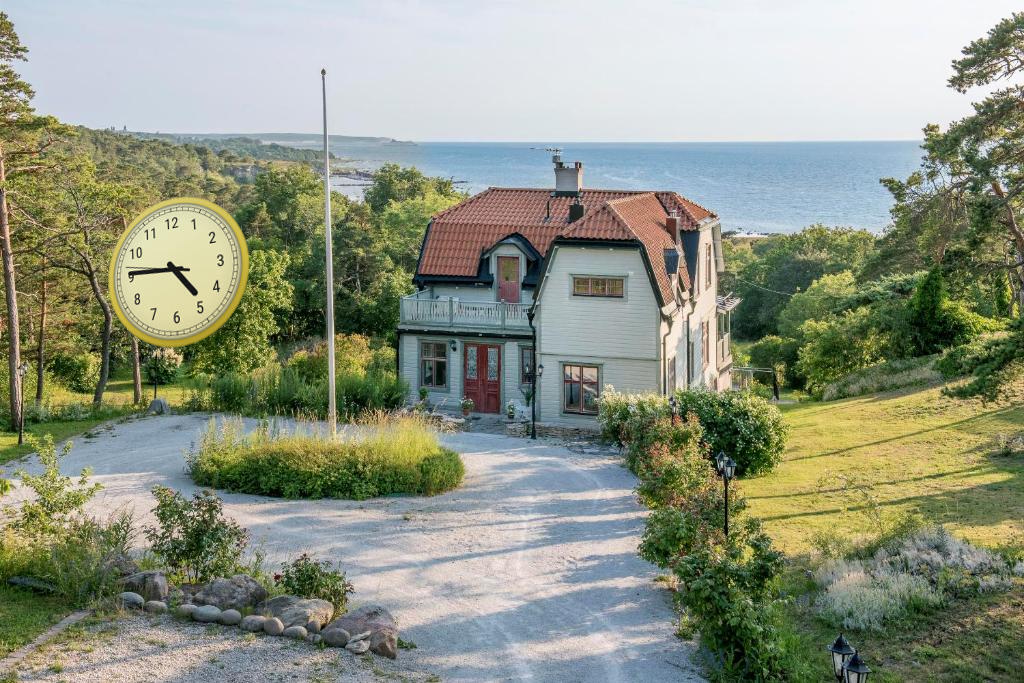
4:45:47
